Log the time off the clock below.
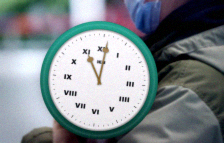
11:01
